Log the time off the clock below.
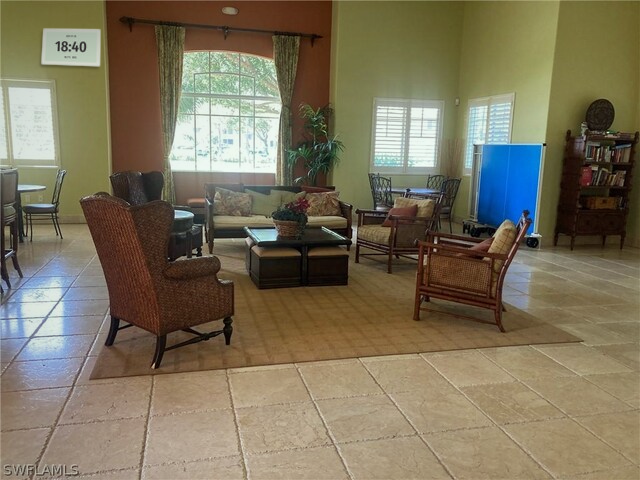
18:40
